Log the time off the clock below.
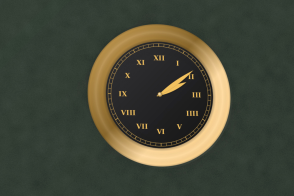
2:09
